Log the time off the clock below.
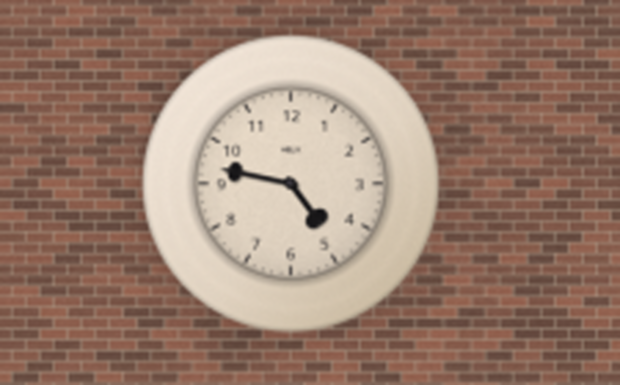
4:47
